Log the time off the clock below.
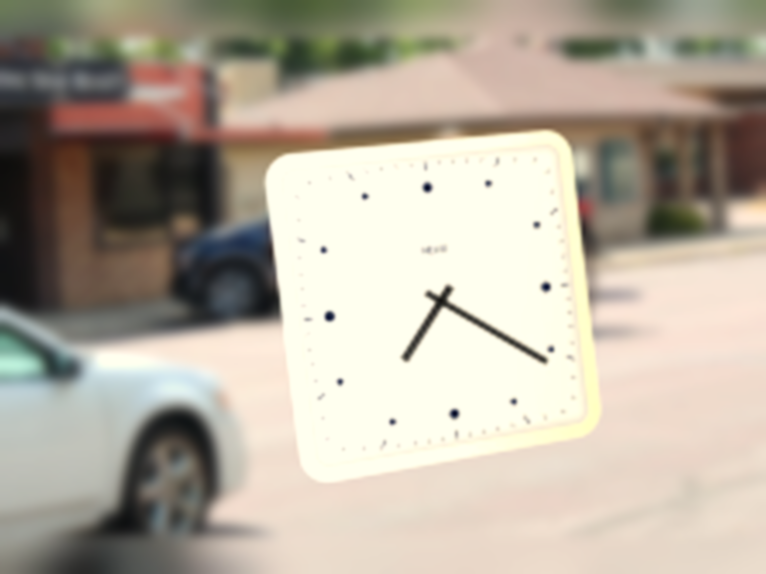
7:21
